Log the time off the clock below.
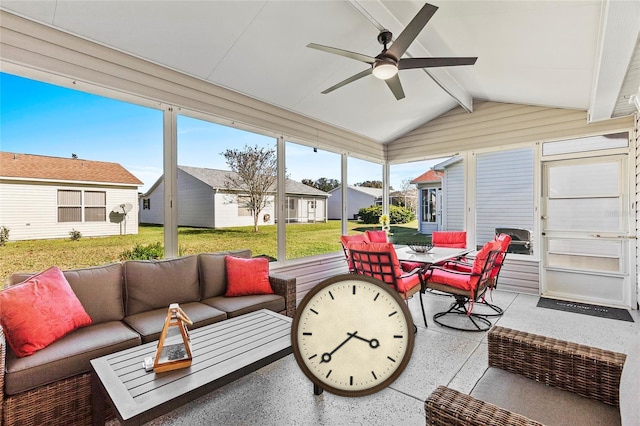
3:38
